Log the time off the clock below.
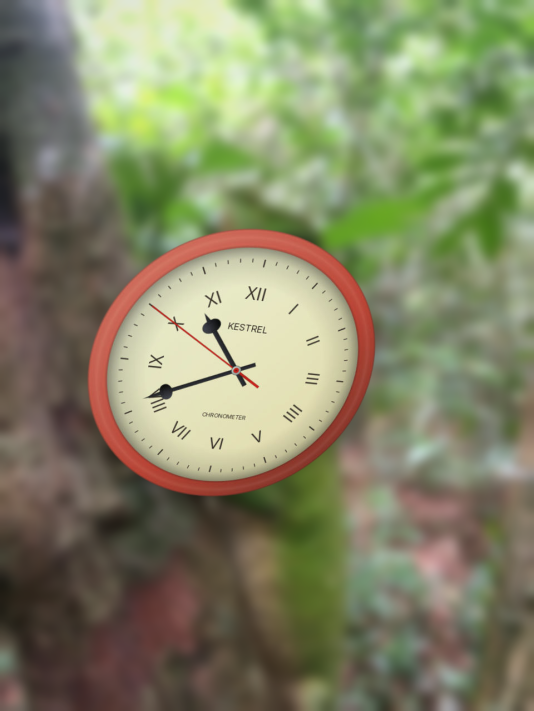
10:40:50
